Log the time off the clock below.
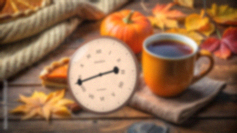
2:43
